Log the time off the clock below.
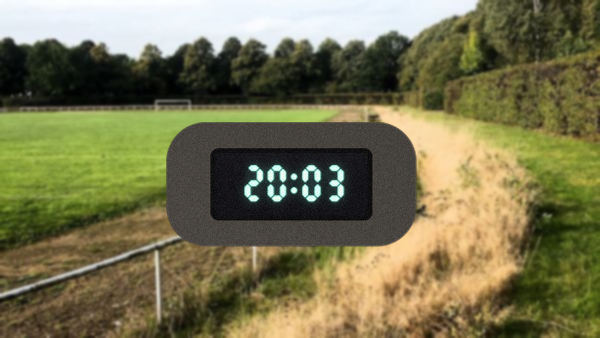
20:03
